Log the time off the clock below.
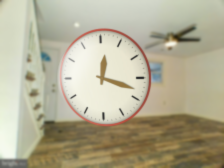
12:18
